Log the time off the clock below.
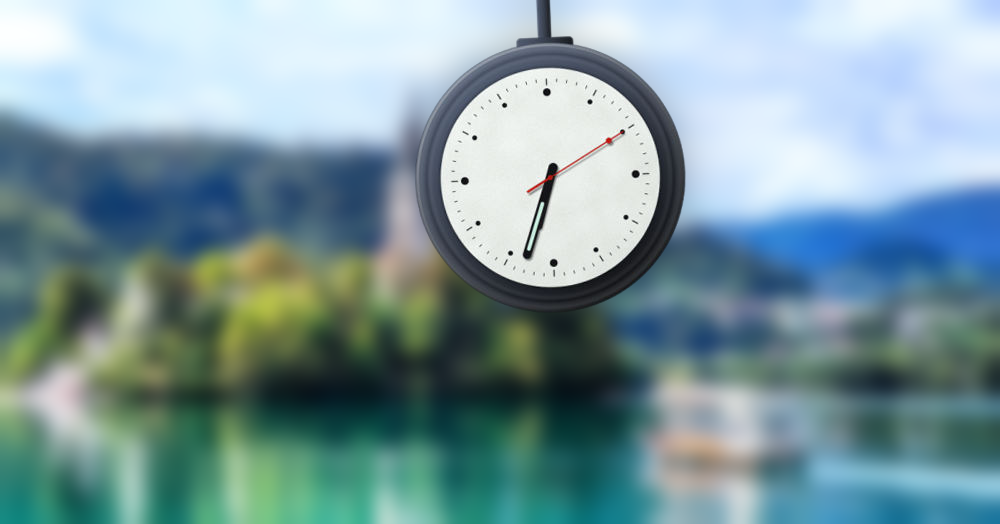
6:33:10
